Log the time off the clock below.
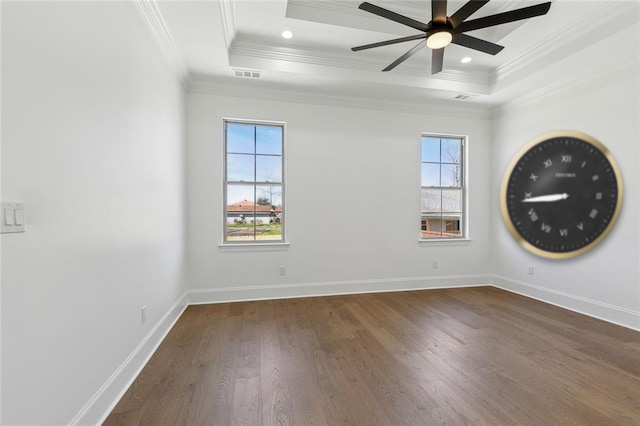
8:44
